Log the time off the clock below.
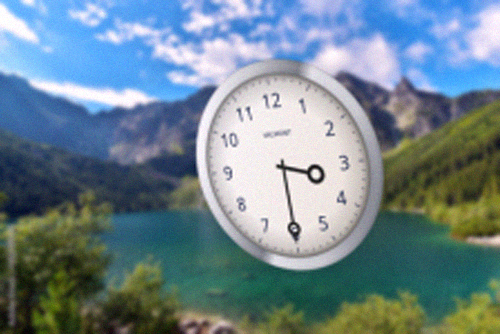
3:30
